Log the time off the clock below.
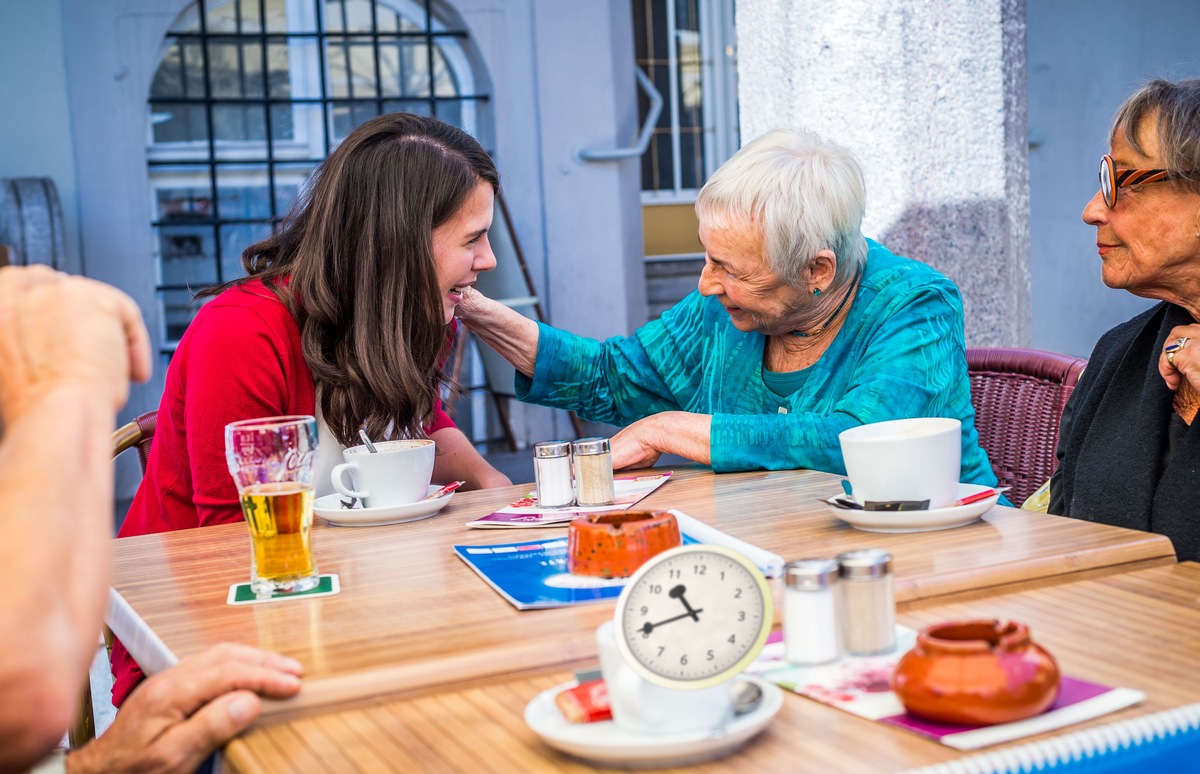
10:41
